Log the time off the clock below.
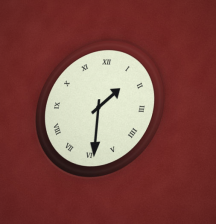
1:29
